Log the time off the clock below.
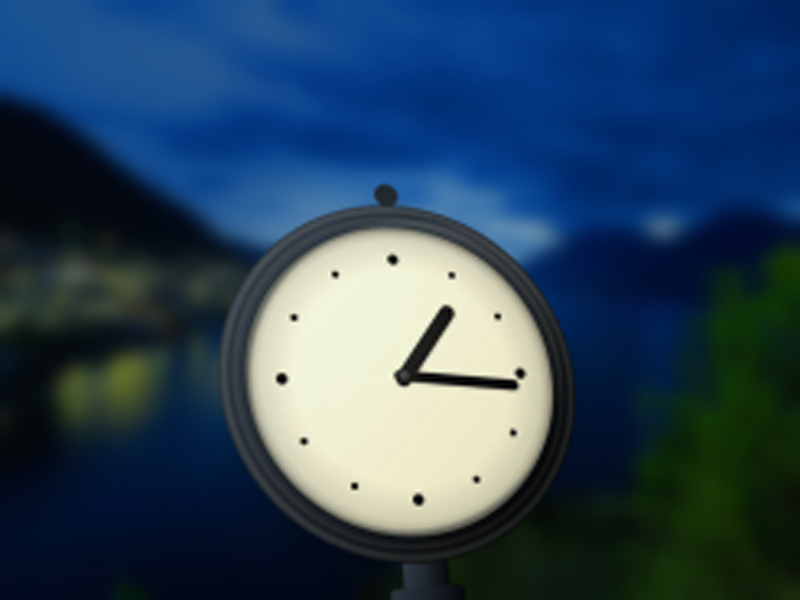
1:16
